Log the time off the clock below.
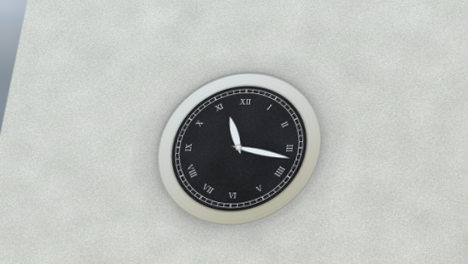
11:17
